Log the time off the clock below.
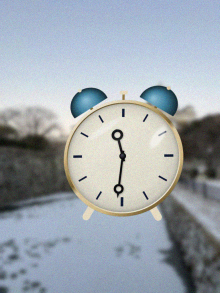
11:31
